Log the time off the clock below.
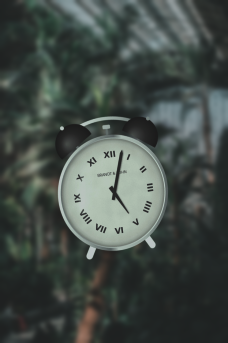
5:03
